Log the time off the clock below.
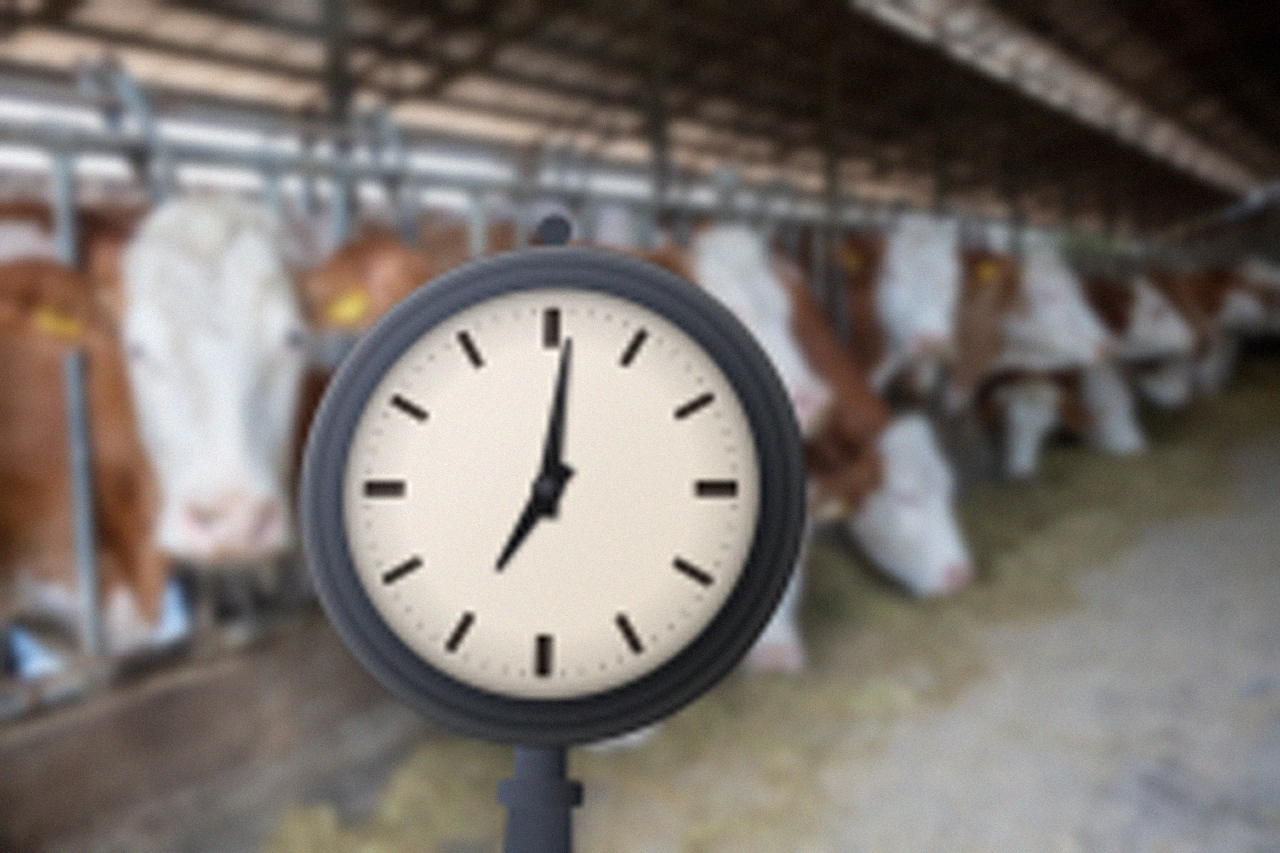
7:01
